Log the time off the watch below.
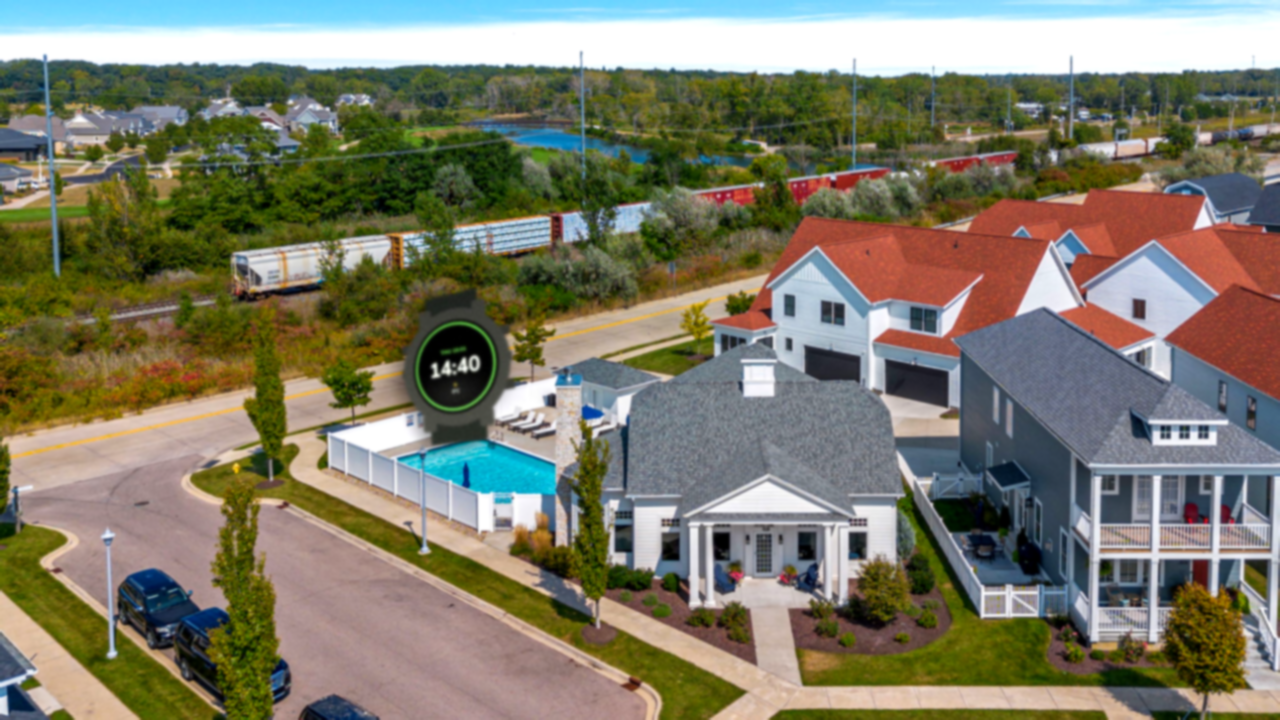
14:40
